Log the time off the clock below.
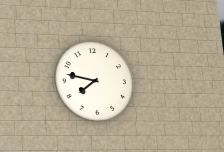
7:47
